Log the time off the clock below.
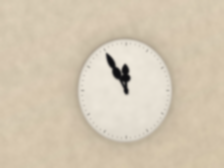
11:55
